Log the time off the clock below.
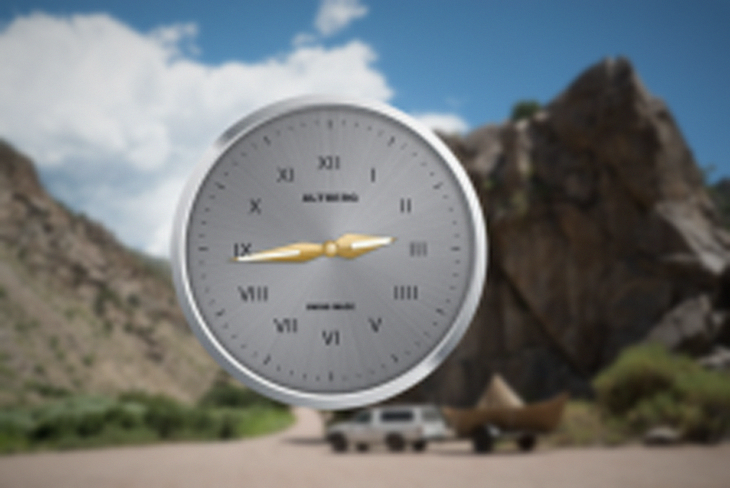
2:44
